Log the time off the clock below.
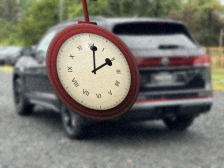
2:01
